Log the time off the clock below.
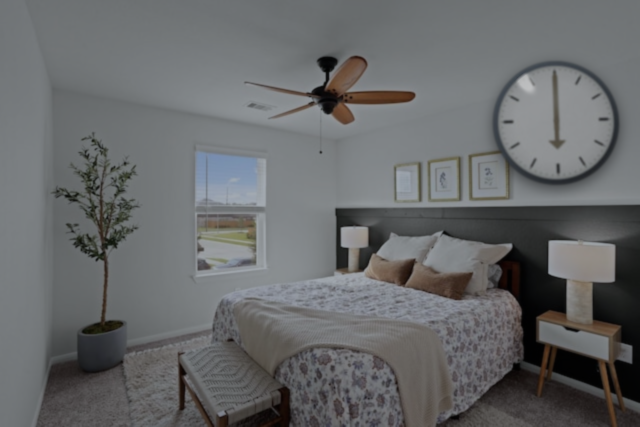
6:00
